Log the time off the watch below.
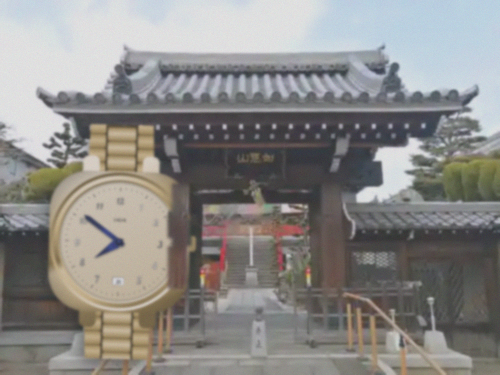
7:51
